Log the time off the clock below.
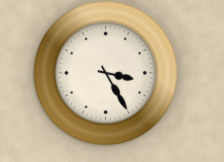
3:25
